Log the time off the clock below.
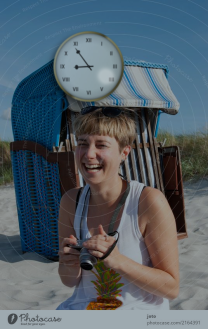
8:54
